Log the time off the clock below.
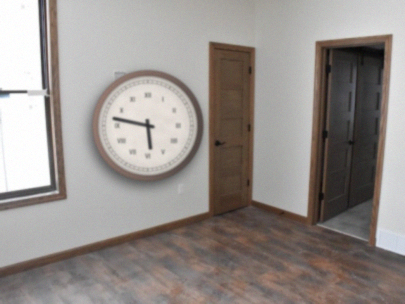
5:47
